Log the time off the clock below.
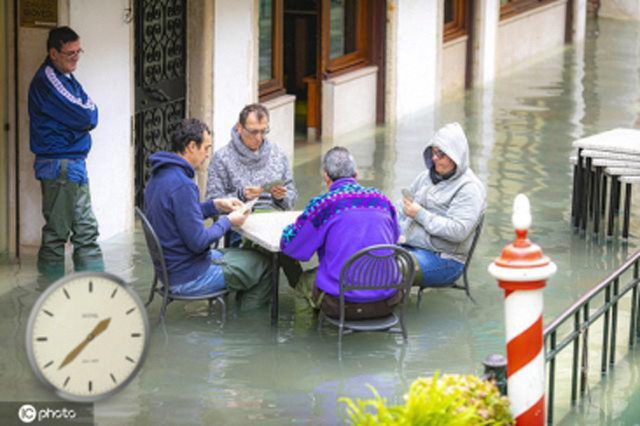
1:38
